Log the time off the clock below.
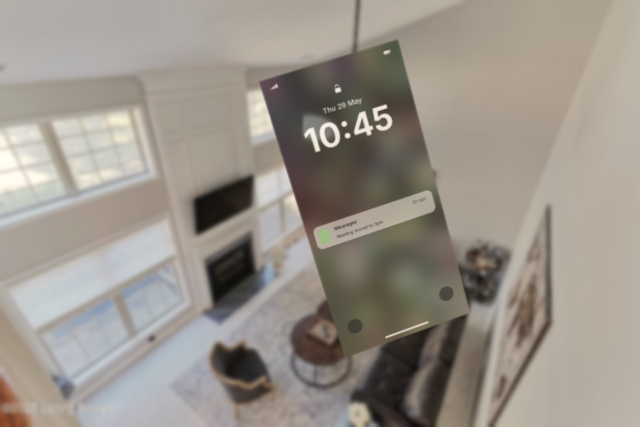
10:45
